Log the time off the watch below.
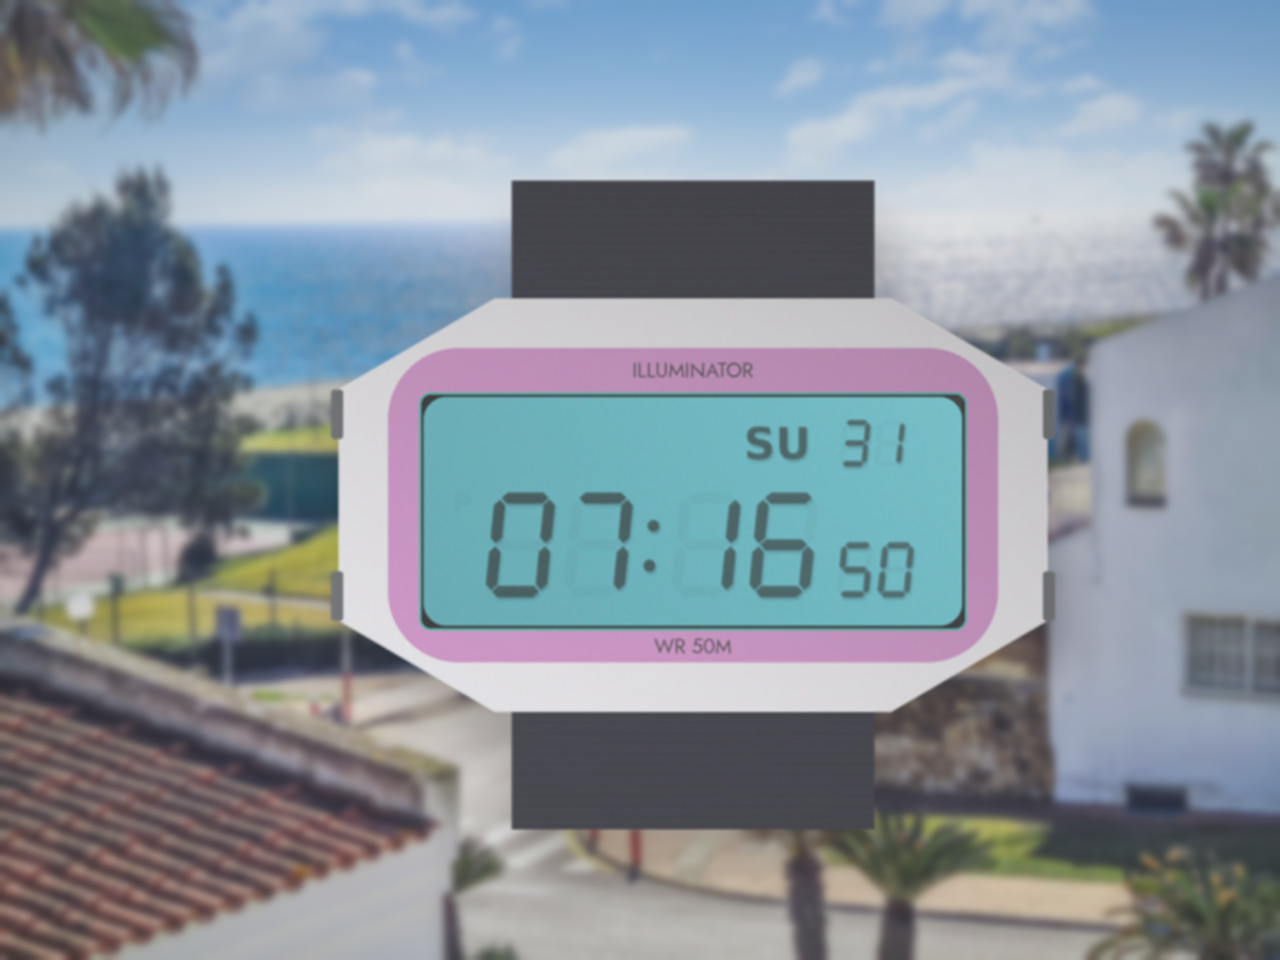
7:16:50
